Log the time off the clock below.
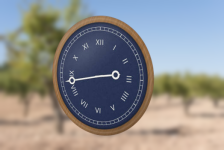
2:43
